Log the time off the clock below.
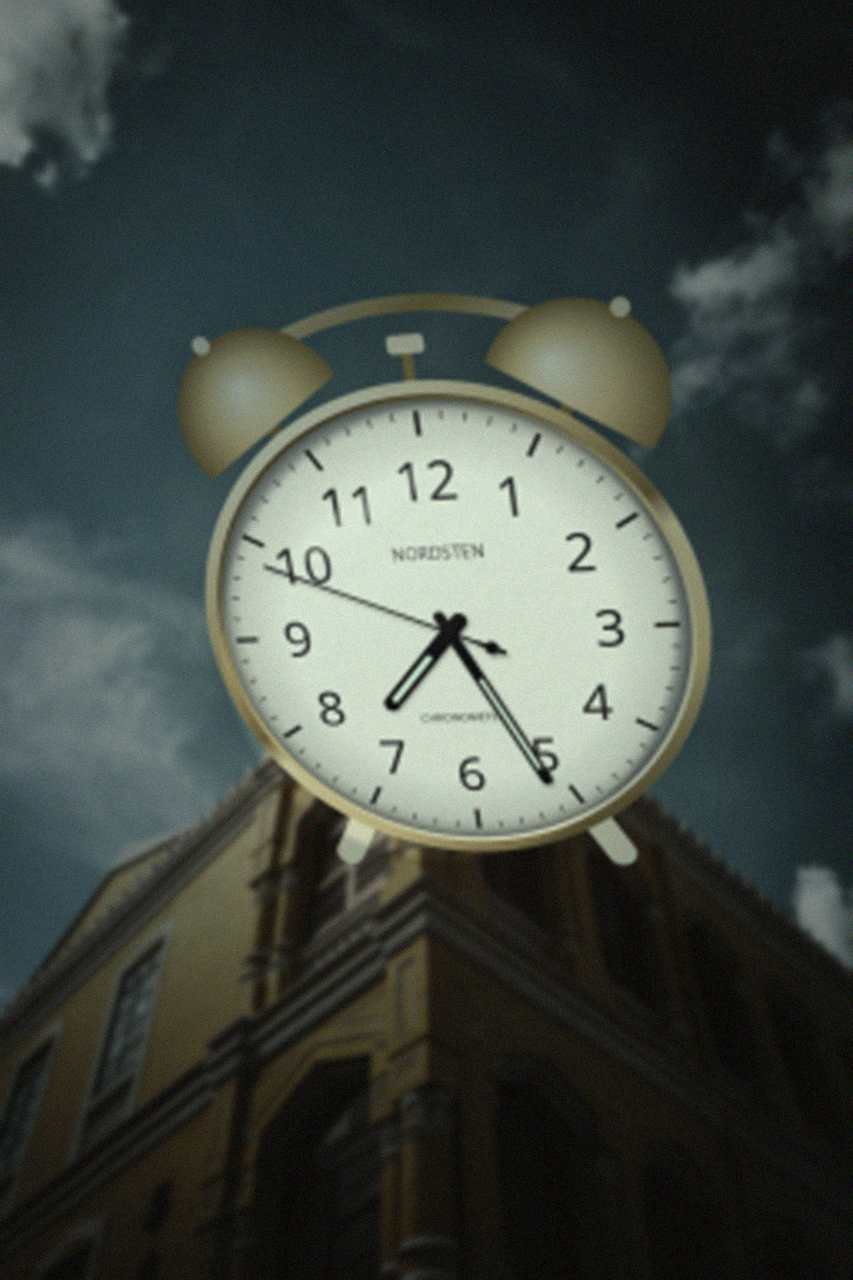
7:25:49
